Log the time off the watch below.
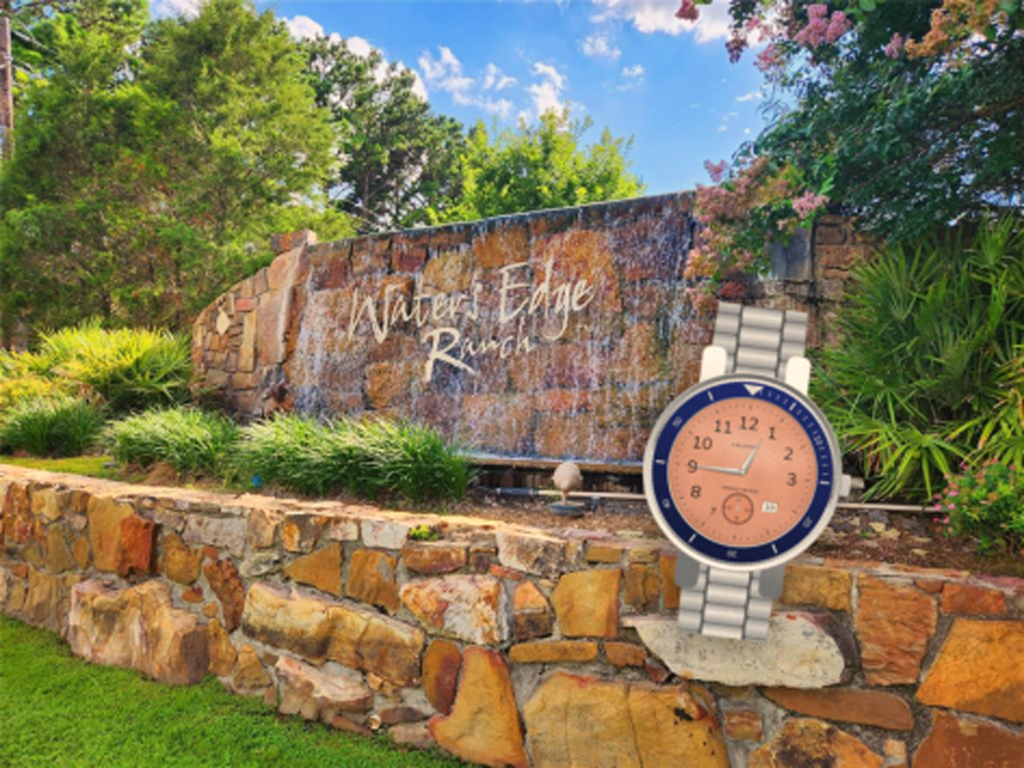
12:45
